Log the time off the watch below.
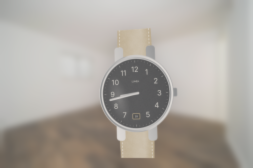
8:43
